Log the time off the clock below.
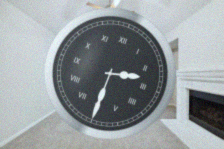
2:30
